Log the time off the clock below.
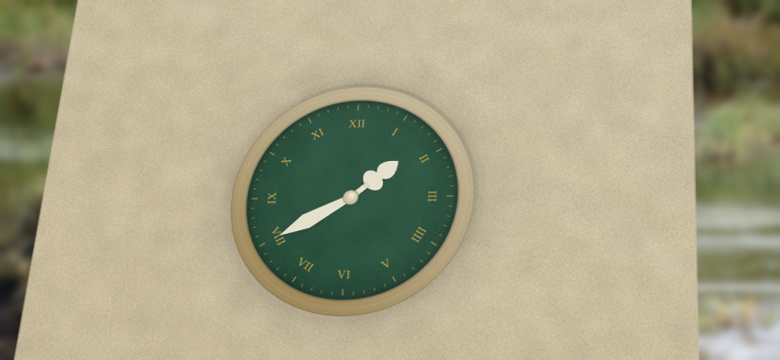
1:40
